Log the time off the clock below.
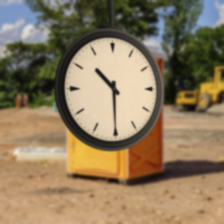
10:30
